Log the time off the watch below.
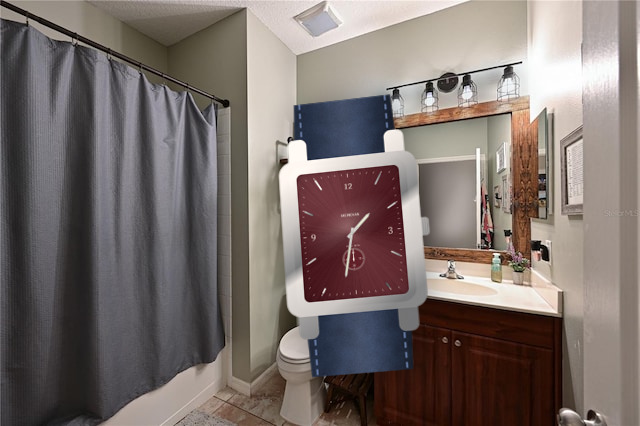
1:32
